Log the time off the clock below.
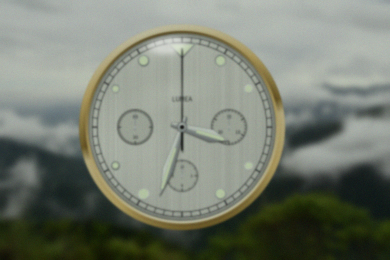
3:33
